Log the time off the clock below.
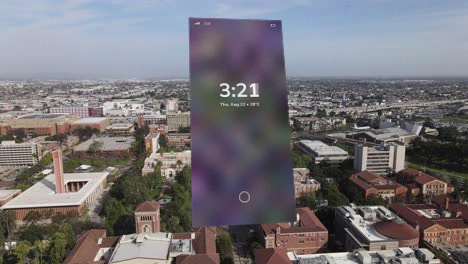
3:21
